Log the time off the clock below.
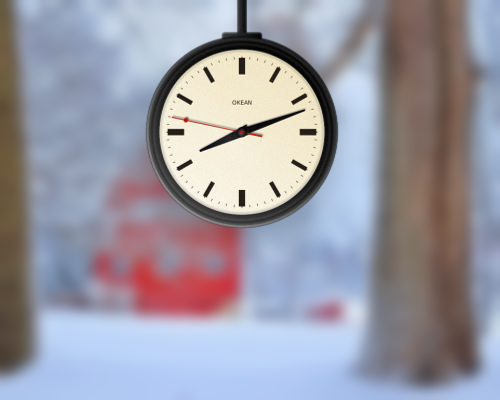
8:11:47
